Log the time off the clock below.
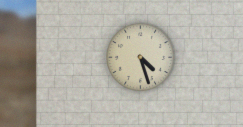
4:27
